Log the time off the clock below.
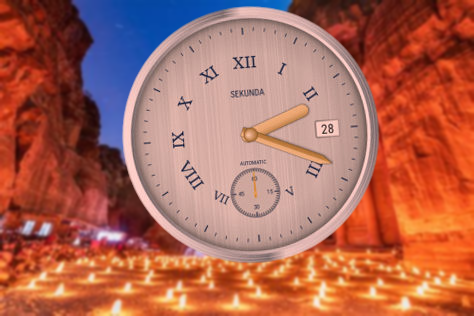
2:19
